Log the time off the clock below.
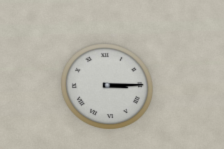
3:15
